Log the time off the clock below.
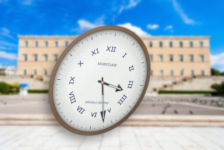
3:27
